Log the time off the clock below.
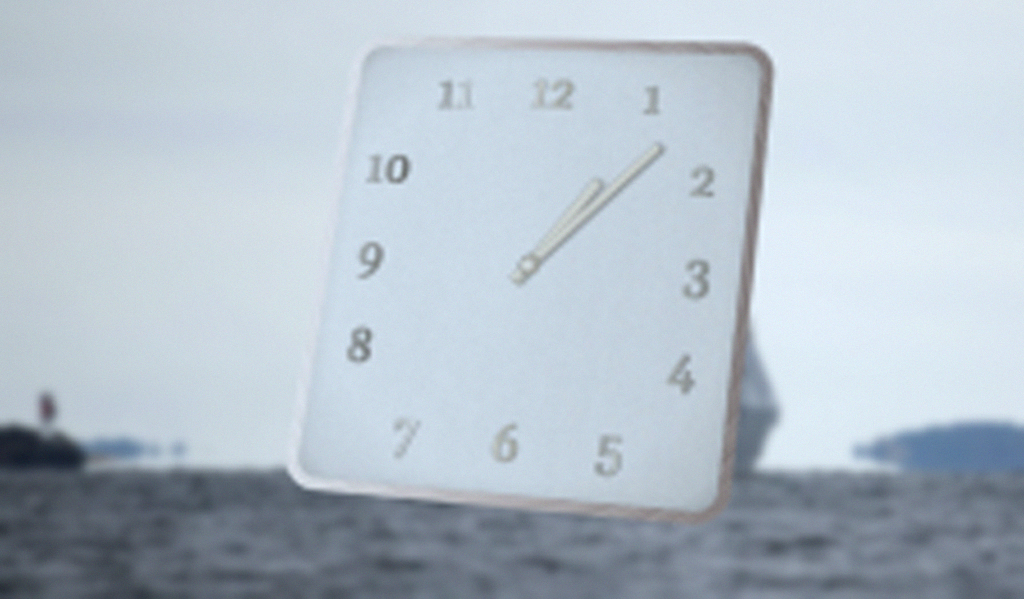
1:07
